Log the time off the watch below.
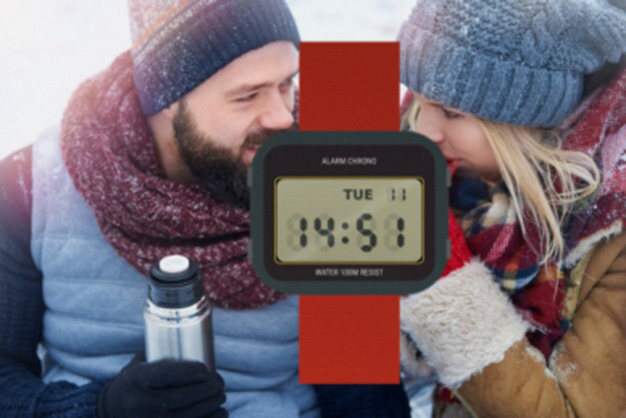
14:51
